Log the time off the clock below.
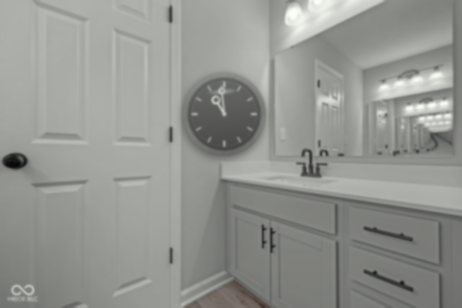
10:59
